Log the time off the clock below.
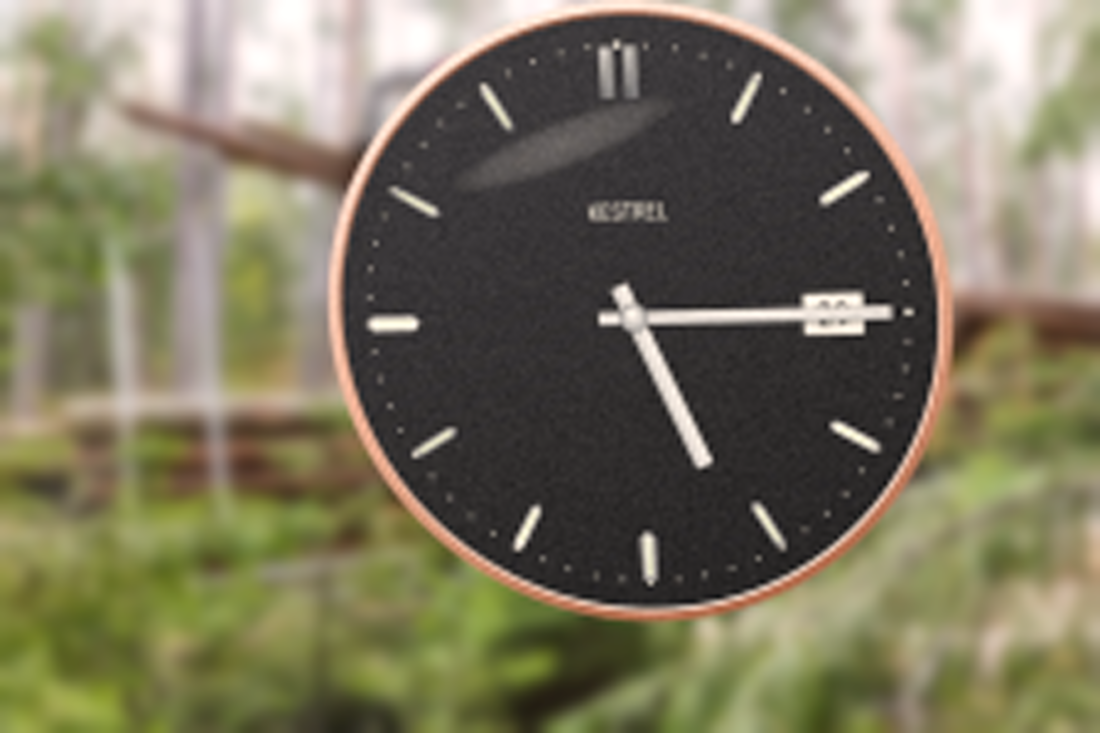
5:15
